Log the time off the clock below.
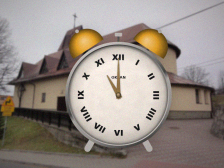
11:00
